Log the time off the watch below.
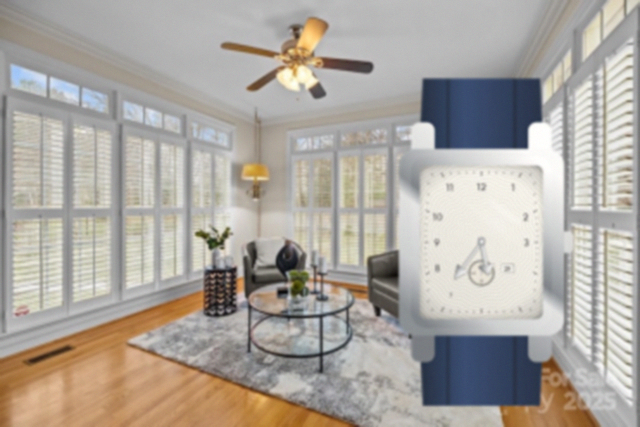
5:36
